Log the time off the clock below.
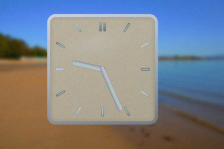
9:26
